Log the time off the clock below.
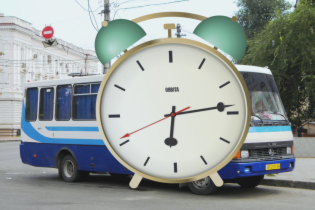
6:13:41
